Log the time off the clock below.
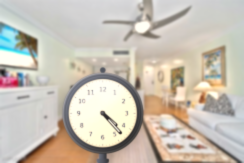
4:23
